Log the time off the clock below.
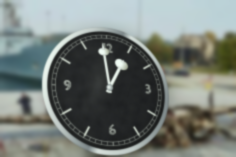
12:59
